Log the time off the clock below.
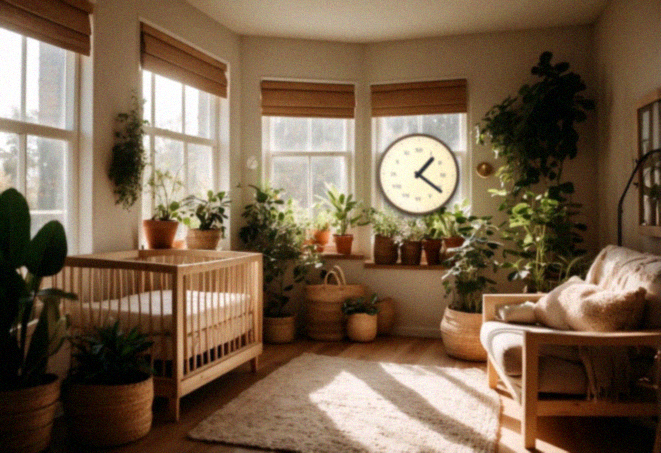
1:21
